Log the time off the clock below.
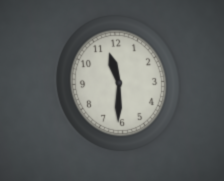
11:31
